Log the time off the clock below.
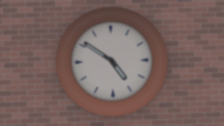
4:51
